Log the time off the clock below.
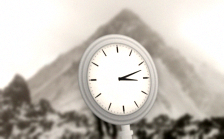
3:12
